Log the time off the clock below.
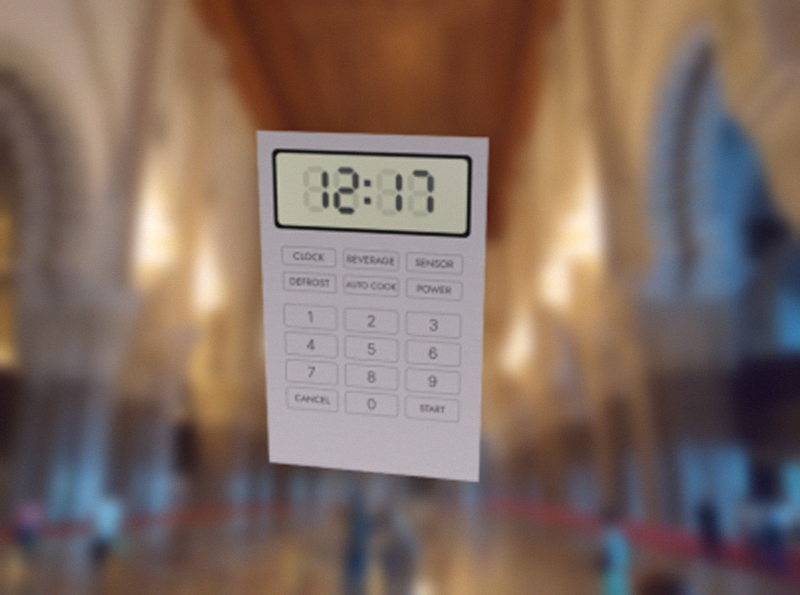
12:17
